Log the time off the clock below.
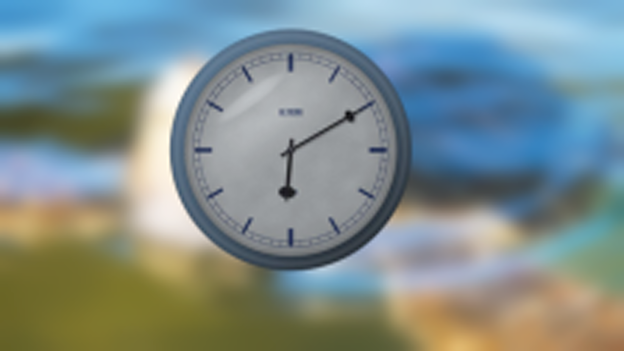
6:10
